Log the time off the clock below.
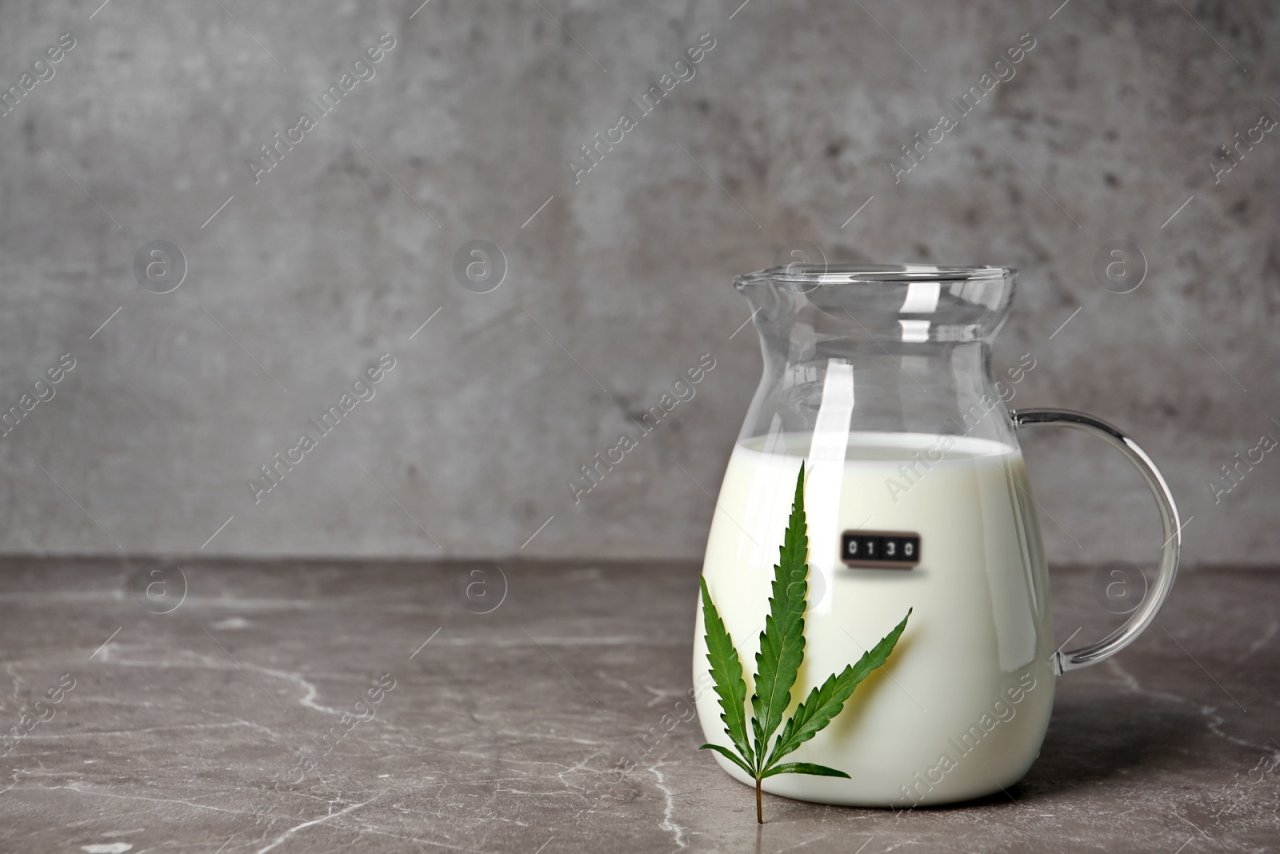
1:30
